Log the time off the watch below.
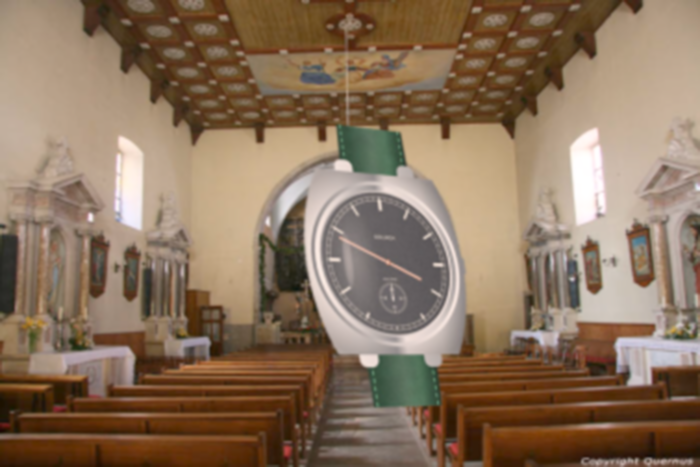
3:49
